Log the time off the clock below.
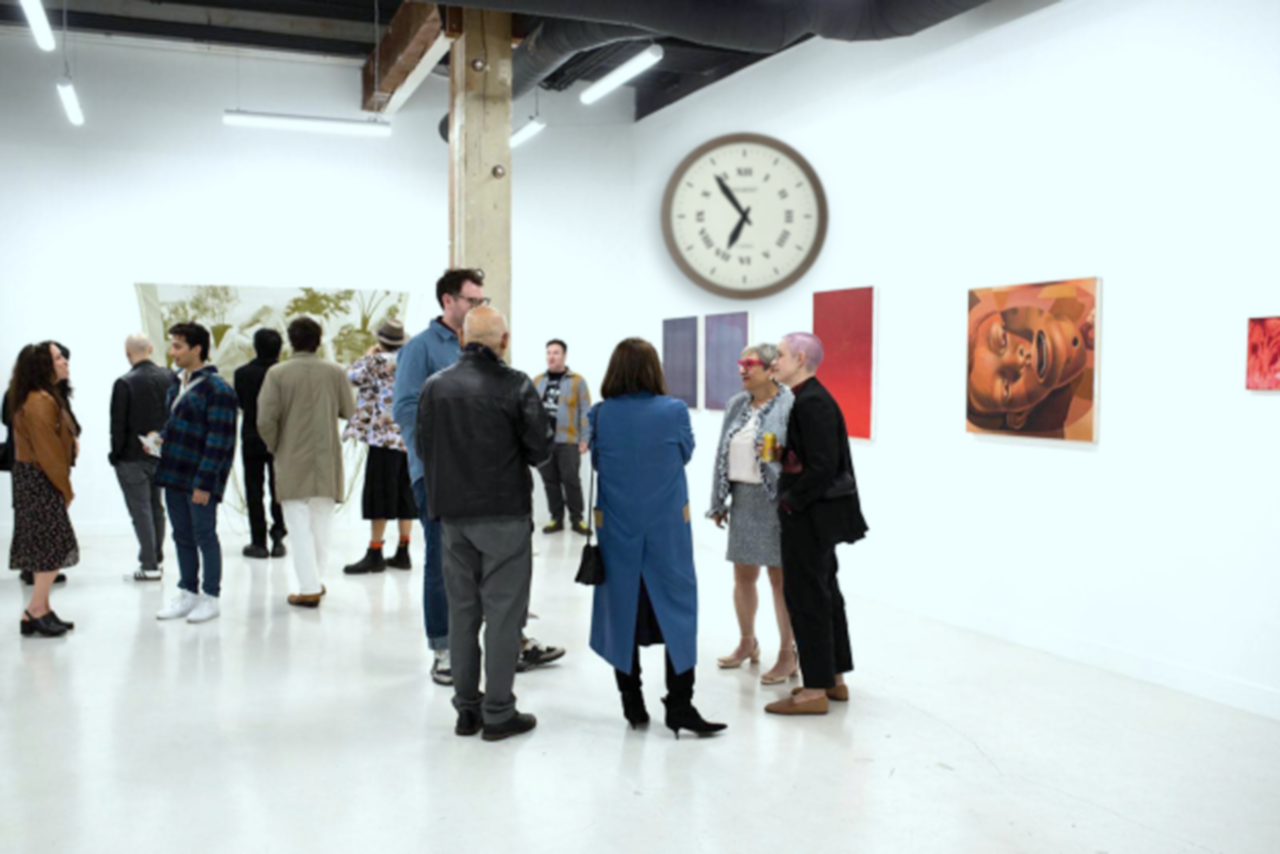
6:54
